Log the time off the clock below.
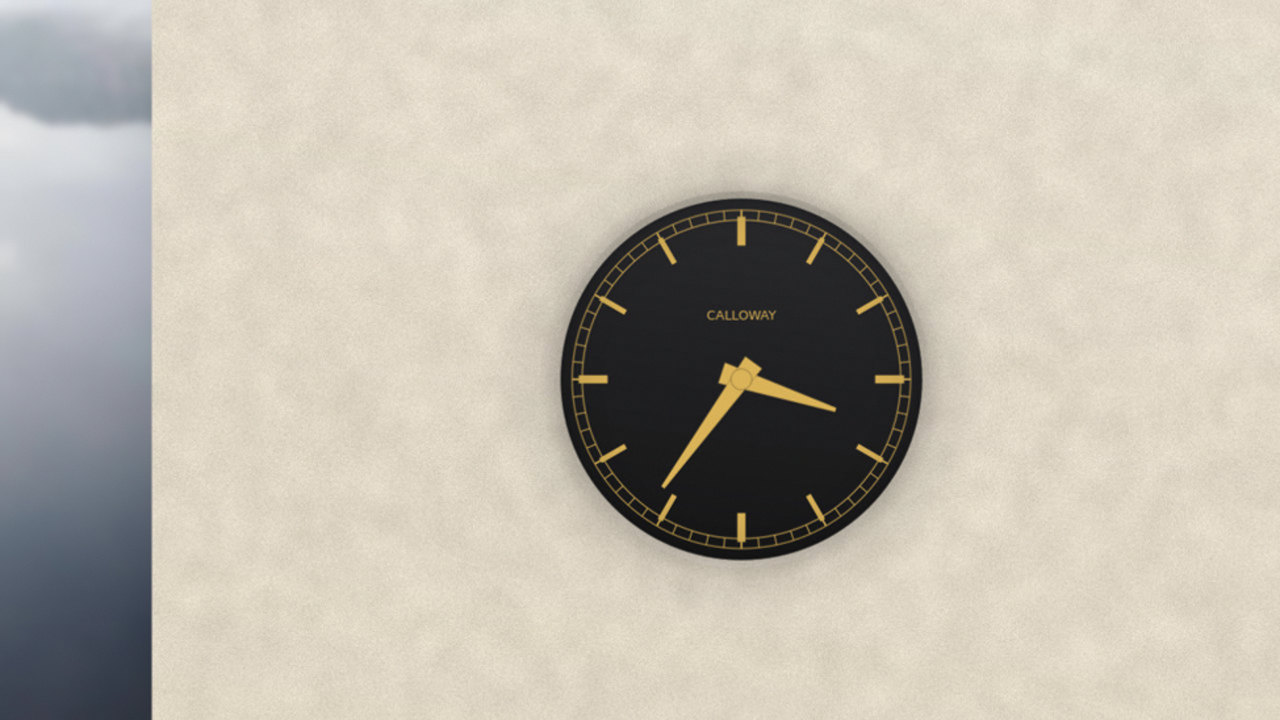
3:36
